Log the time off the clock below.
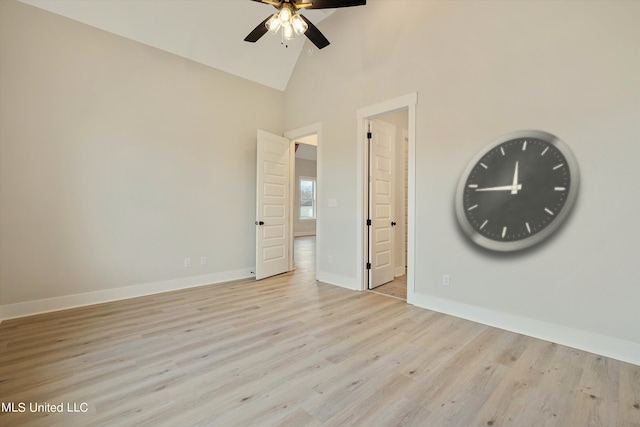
11:44
